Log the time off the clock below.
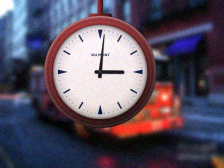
3:01
